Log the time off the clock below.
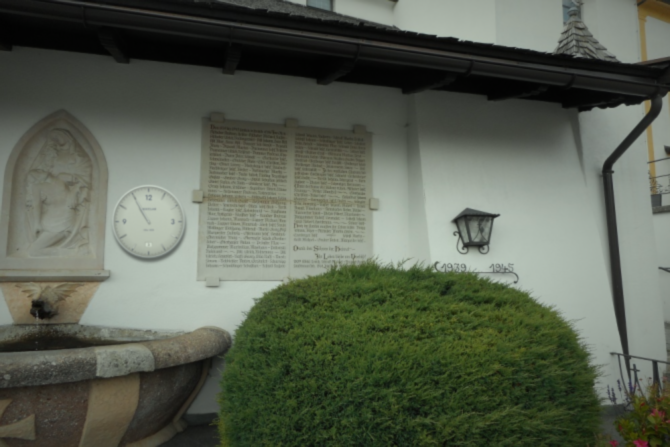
10:55
